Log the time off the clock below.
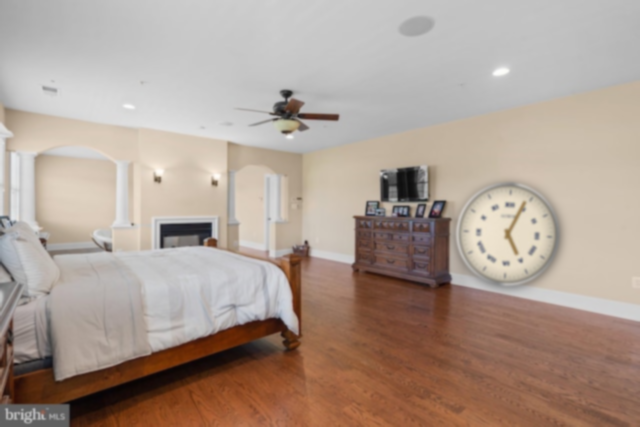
5:04
